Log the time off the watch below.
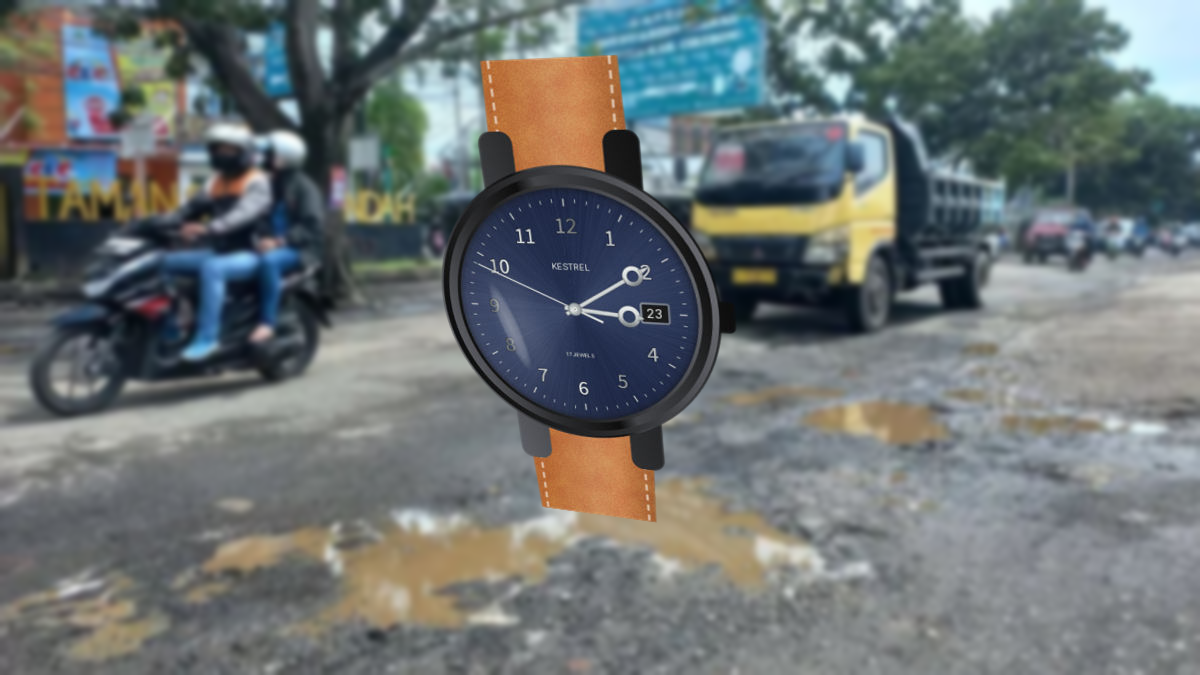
3:09:49
